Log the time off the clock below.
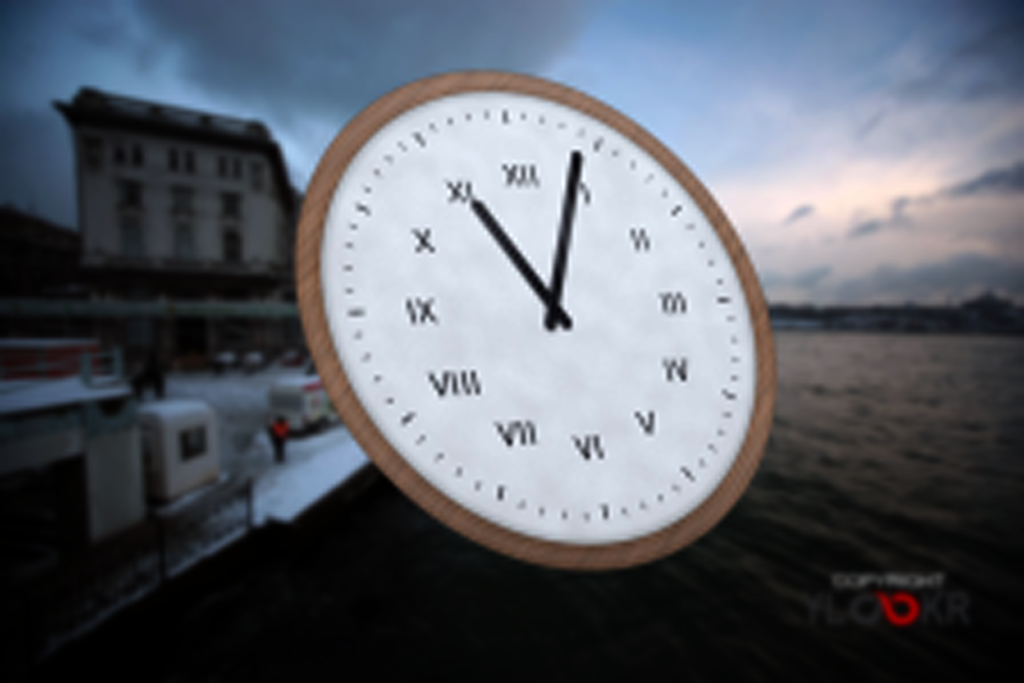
11:04
